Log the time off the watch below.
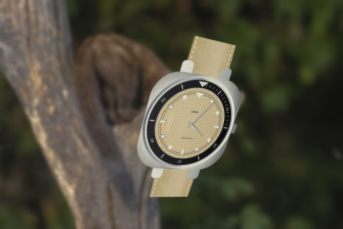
4:06
